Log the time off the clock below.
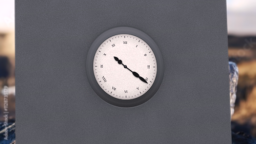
10:21
